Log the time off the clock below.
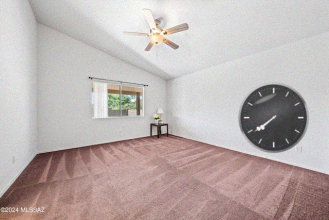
7:39
